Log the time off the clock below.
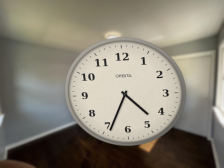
4:34
